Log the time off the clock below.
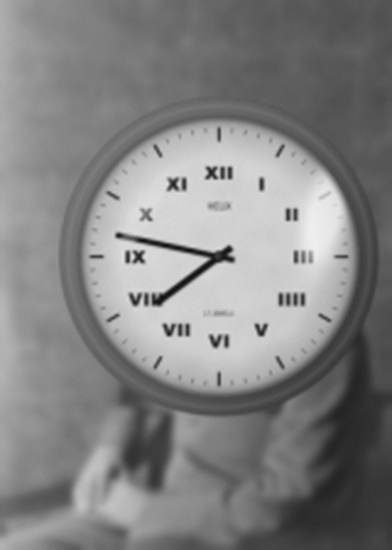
7:47
